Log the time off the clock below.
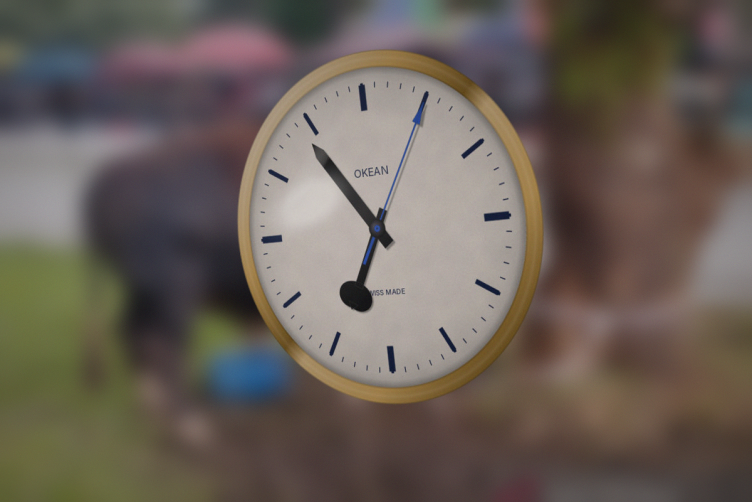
6:54:05
